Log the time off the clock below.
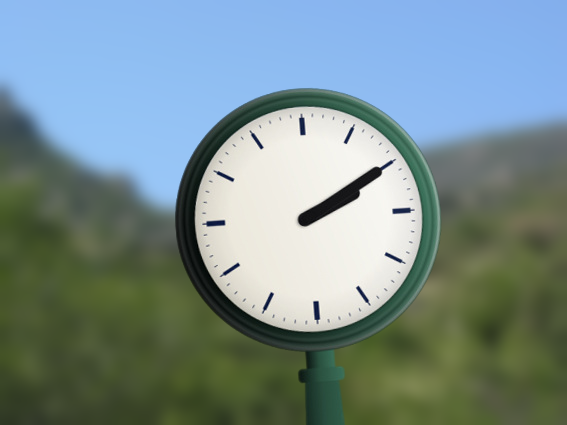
2:10
